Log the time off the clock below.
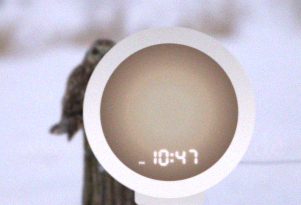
10:47
